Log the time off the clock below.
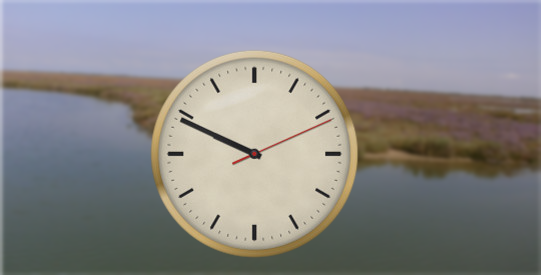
9:49:11
